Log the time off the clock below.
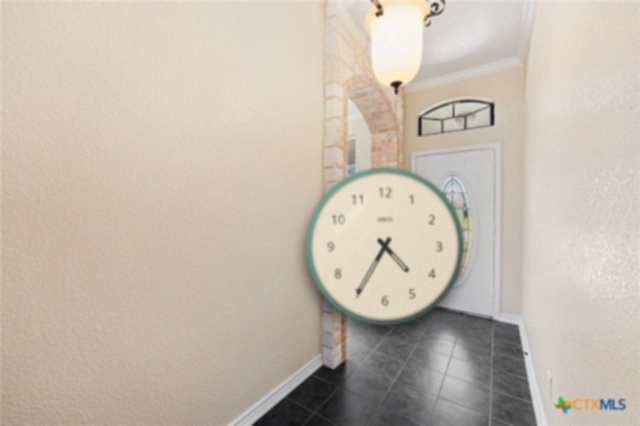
4:35
